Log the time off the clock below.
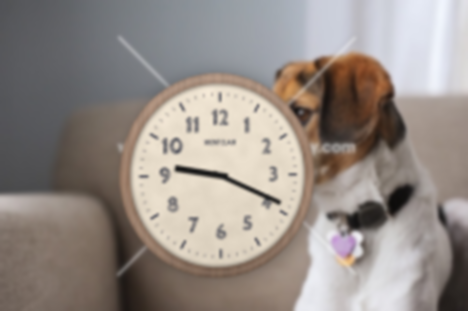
9:19
